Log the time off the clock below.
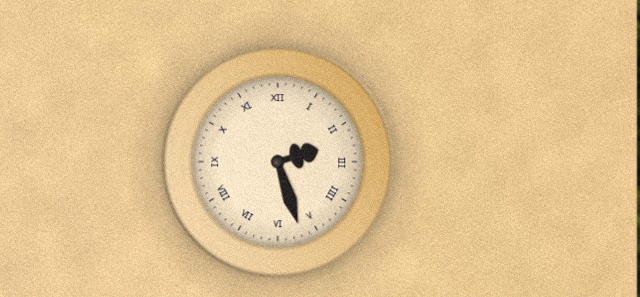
2:27
